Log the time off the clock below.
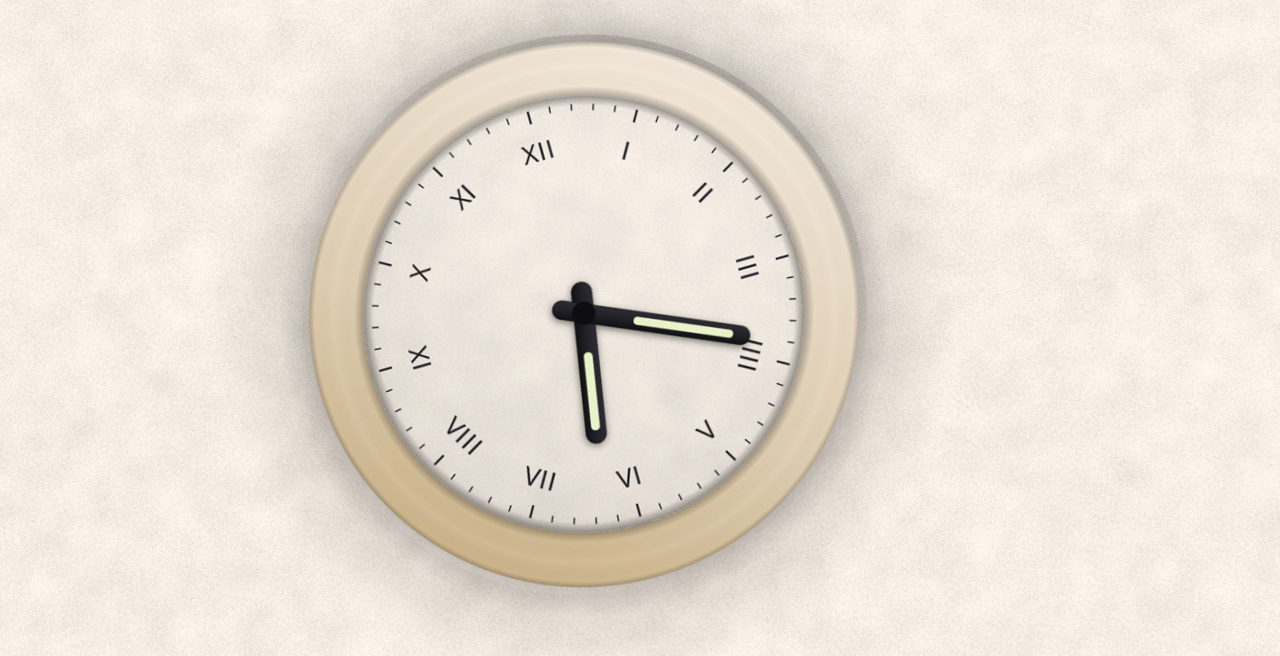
6:19
